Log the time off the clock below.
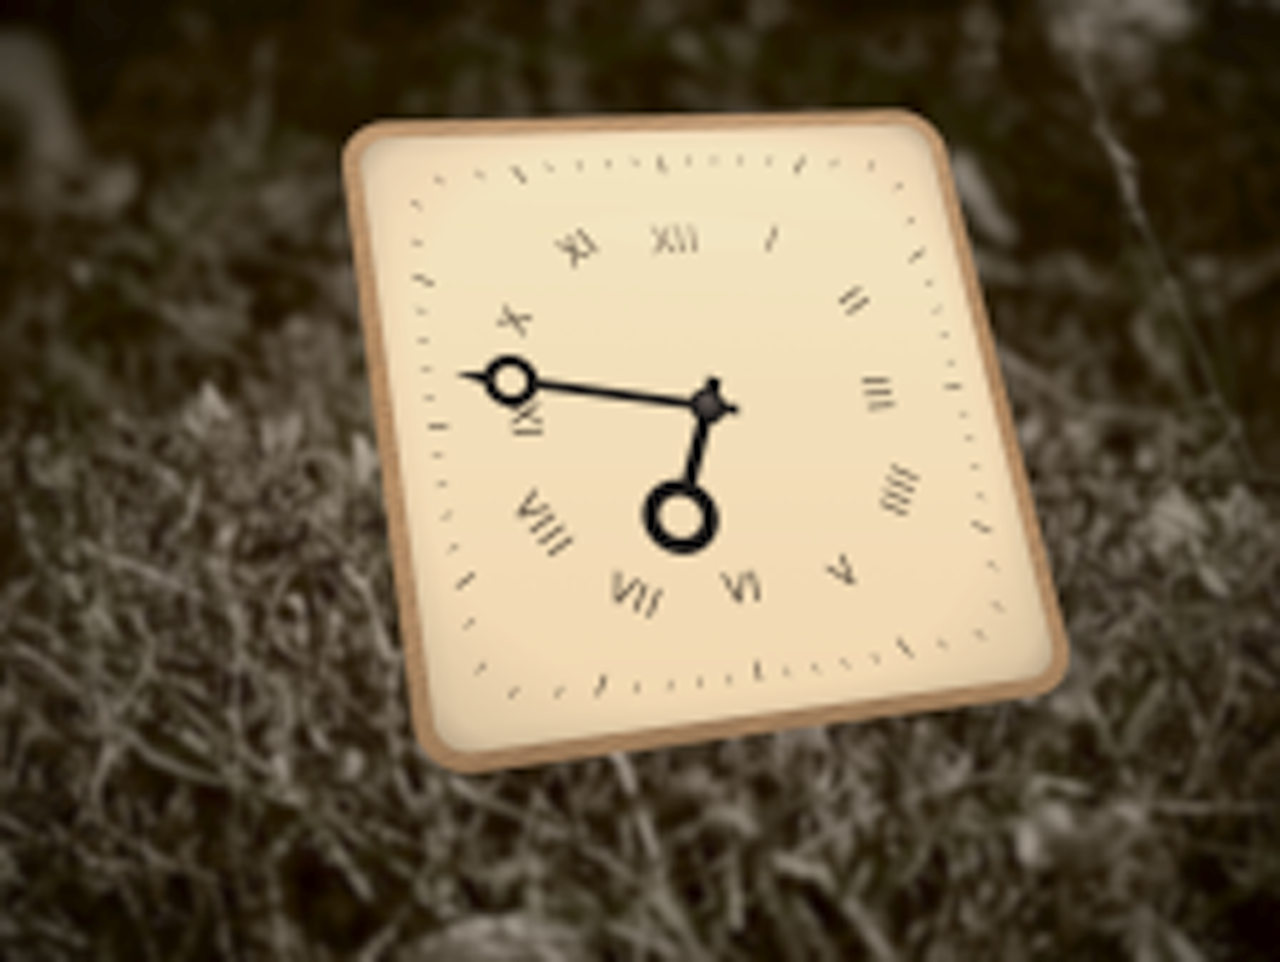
6:47
